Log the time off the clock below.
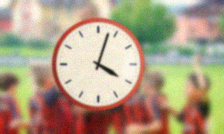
4:03
